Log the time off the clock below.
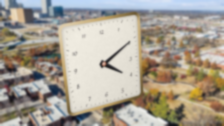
4:10
